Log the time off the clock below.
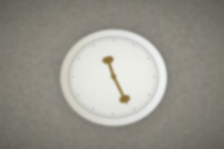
11:26
